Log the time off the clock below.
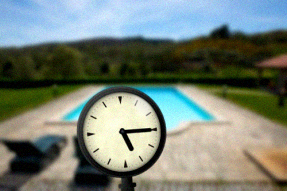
5:15
